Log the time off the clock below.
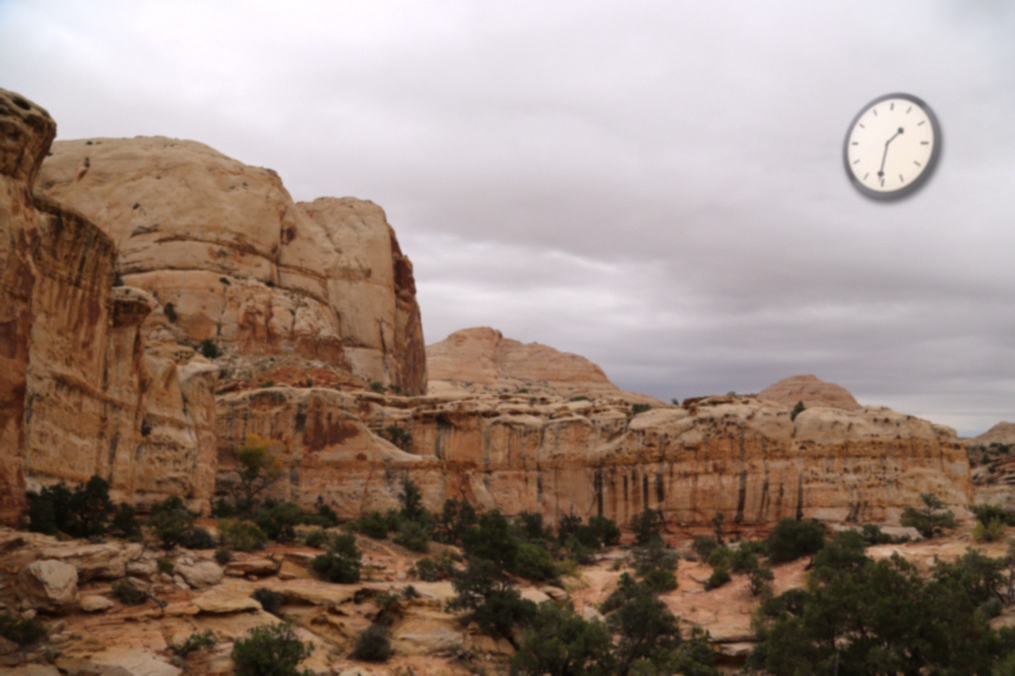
1:31
